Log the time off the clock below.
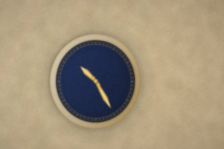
10:25
